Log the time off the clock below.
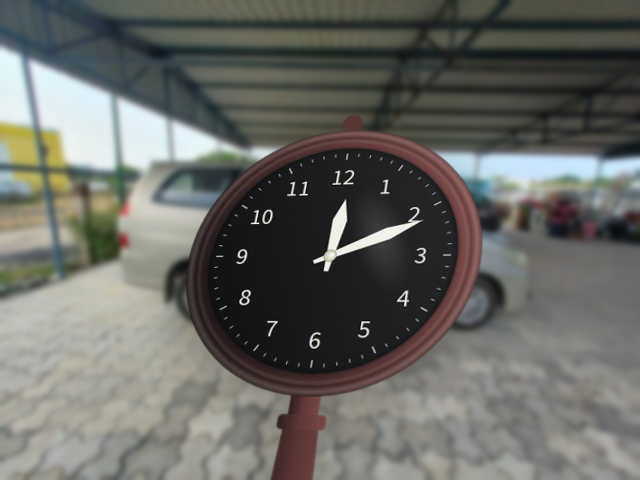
12:11
